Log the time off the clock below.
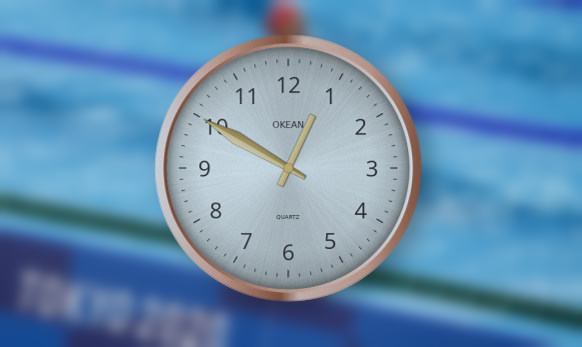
12:50
